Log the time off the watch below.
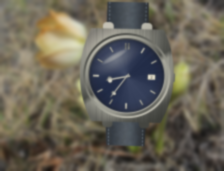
8:36
